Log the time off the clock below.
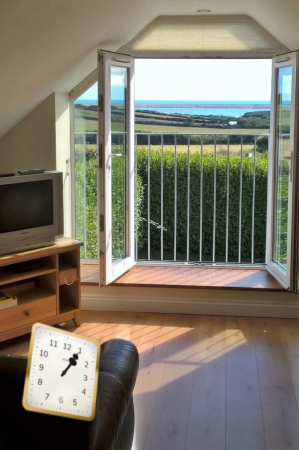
1:05
